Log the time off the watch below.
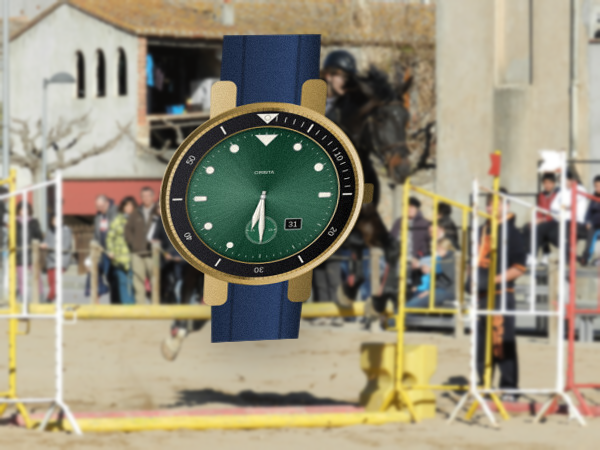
6:30
